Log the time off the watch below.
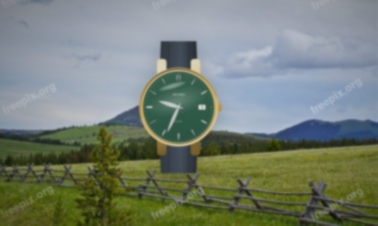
9:34
